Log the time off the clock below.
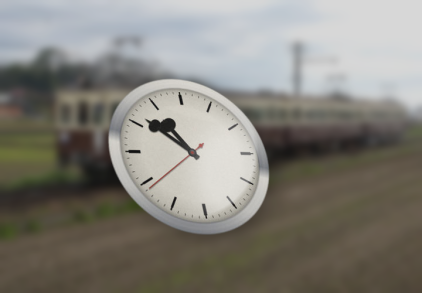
10:51:39
